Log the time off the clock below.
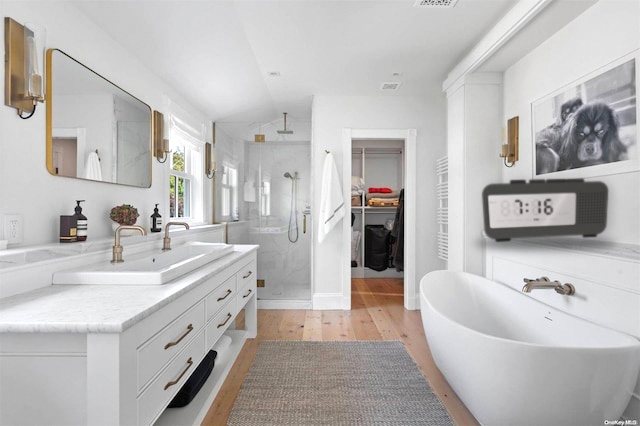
7:16
